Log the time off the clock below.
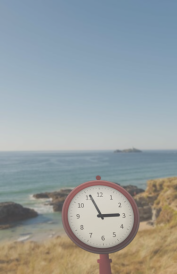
2:56
